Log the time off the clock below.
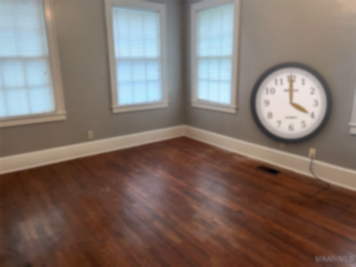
4:00
